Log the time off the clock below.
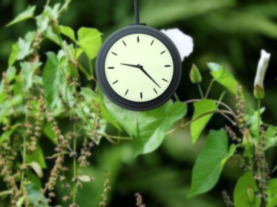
9:23
